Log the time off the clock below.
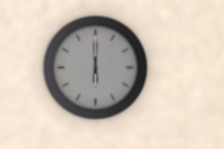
6:00
